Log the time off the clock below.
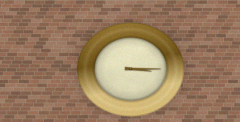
3:15
